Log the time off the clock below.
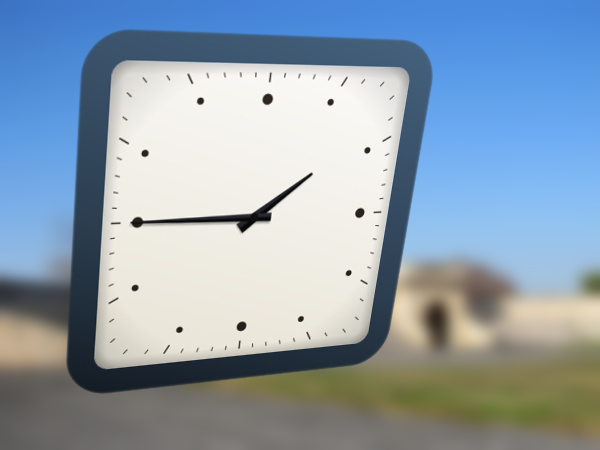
1:45
